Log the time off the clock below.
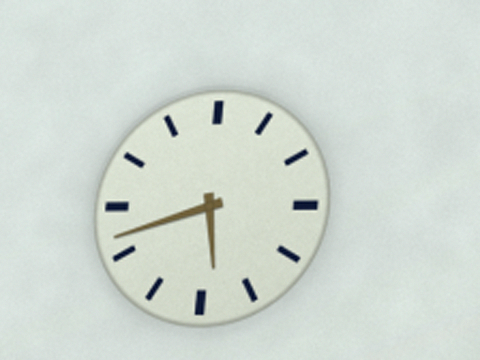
5:42
